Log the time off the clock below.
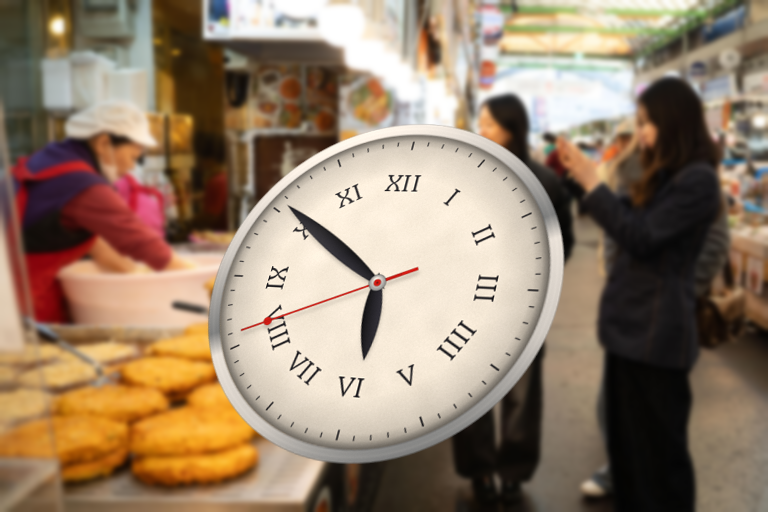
5:50:41
